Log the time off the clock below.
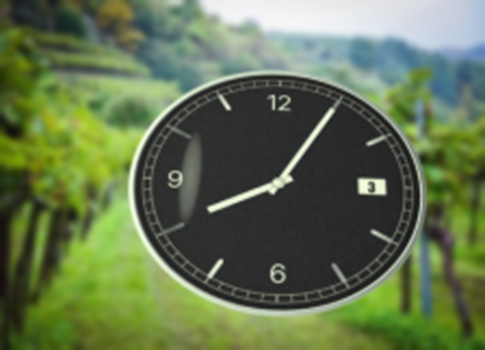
8:05
